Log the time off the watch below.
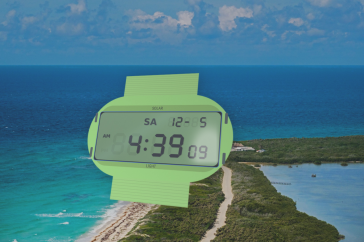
4:39:09
